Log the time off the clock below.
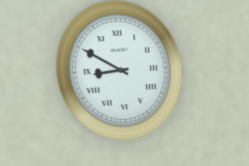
8:50
